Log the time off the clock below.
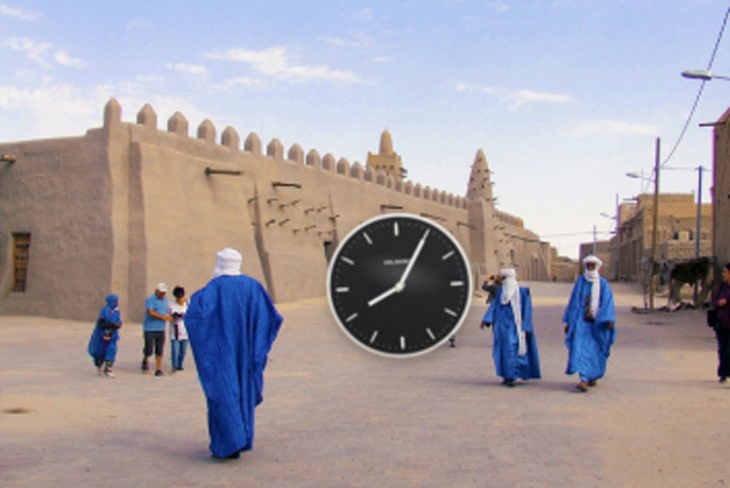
8:05
